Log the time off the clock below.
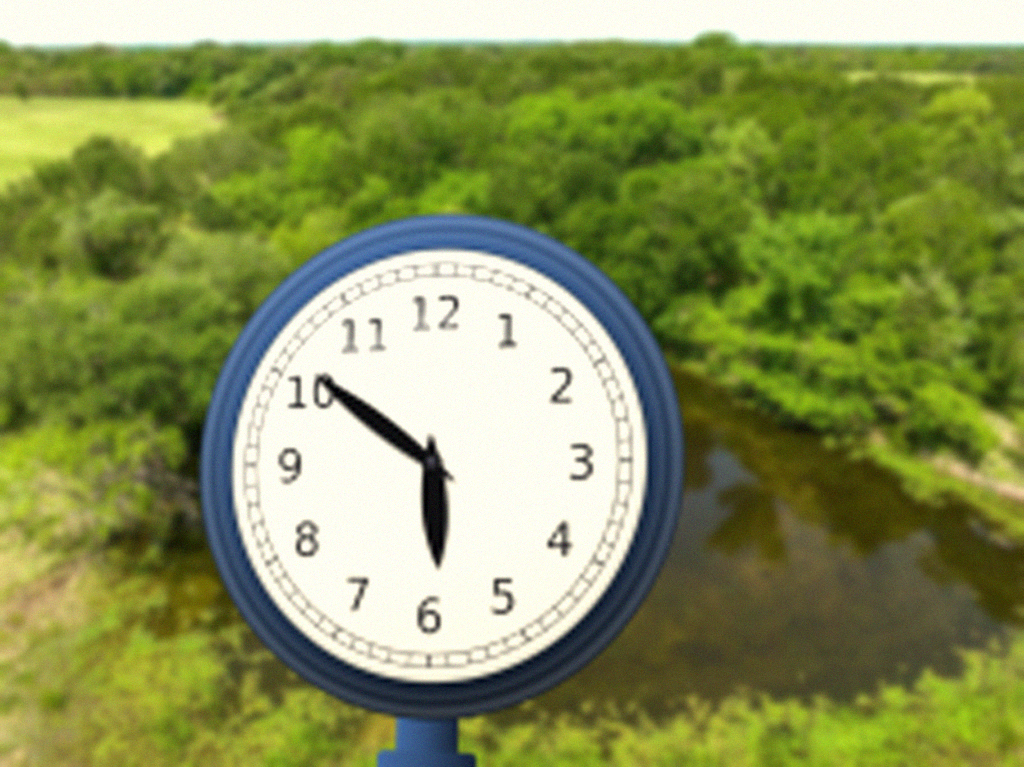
5:51
